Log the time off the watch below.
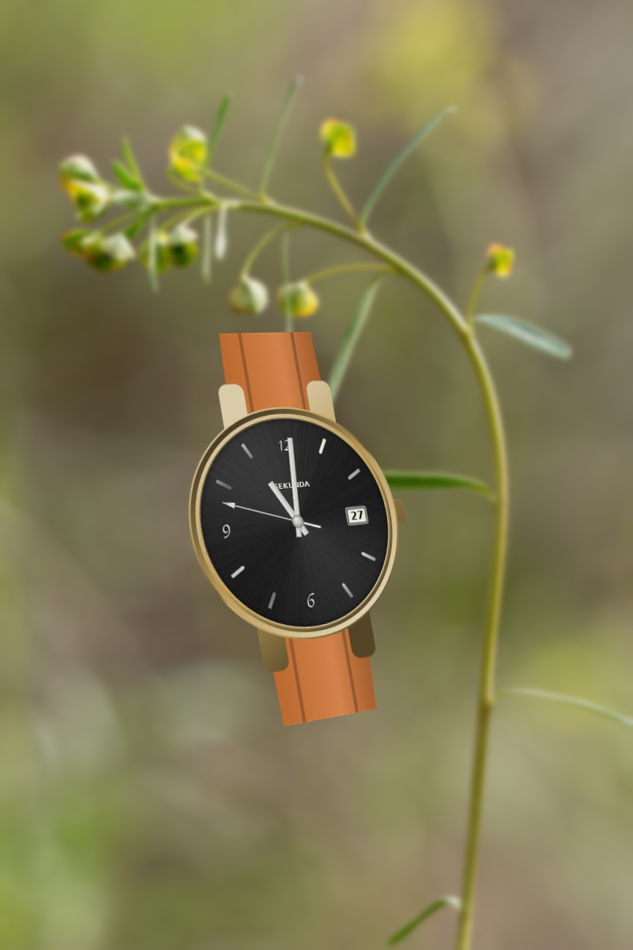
11:00:48
